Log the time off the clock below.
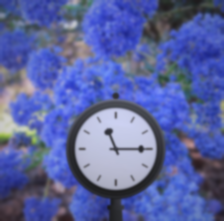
11:15
